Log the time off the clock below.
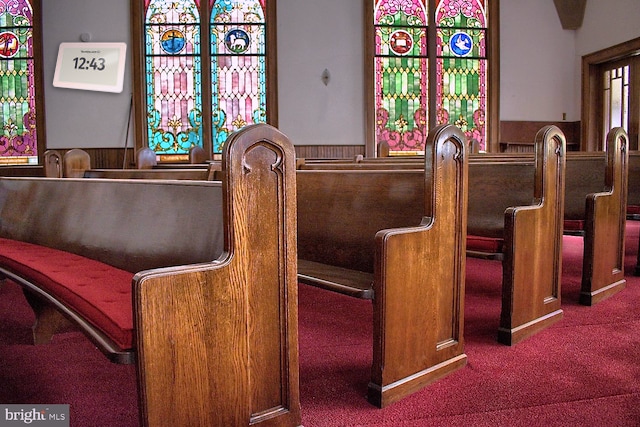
12:43
